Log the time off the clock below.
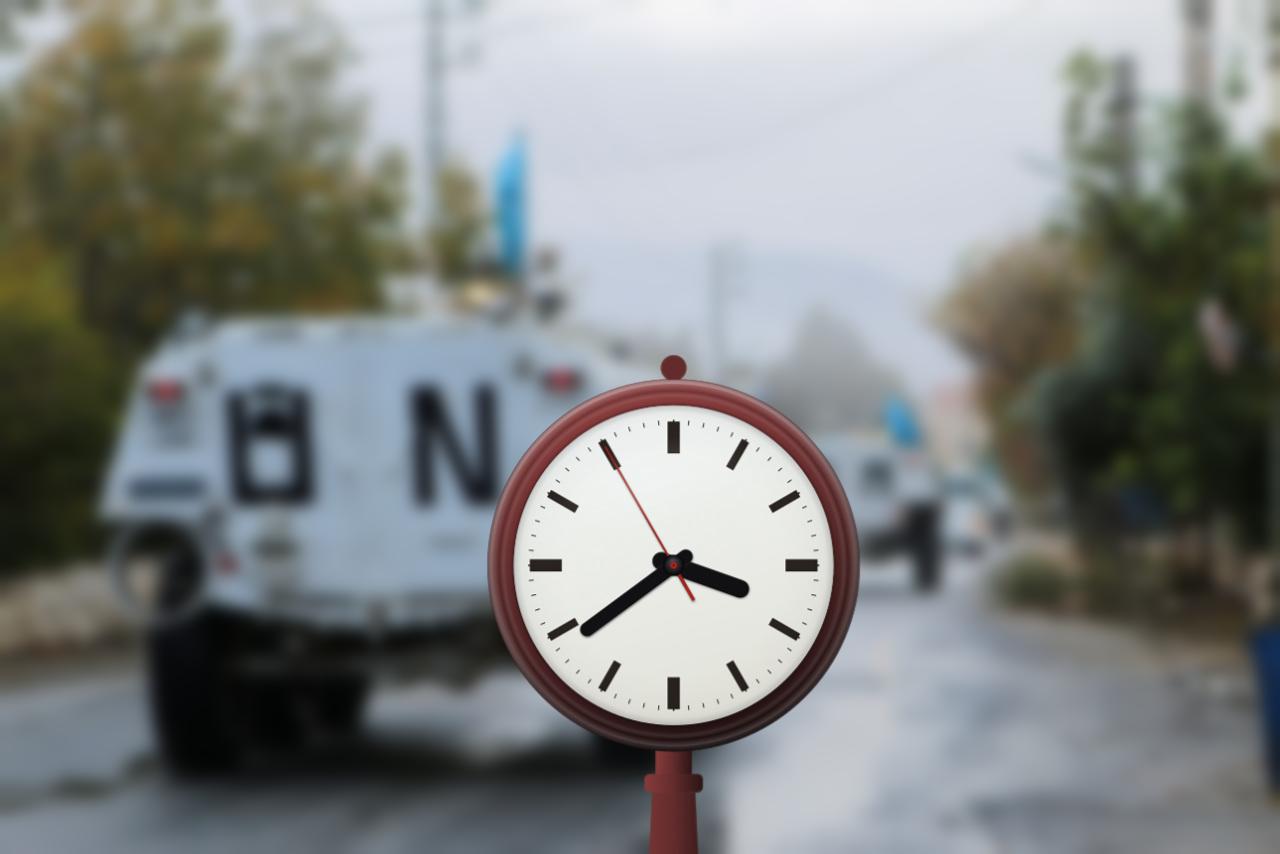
3:38:55
